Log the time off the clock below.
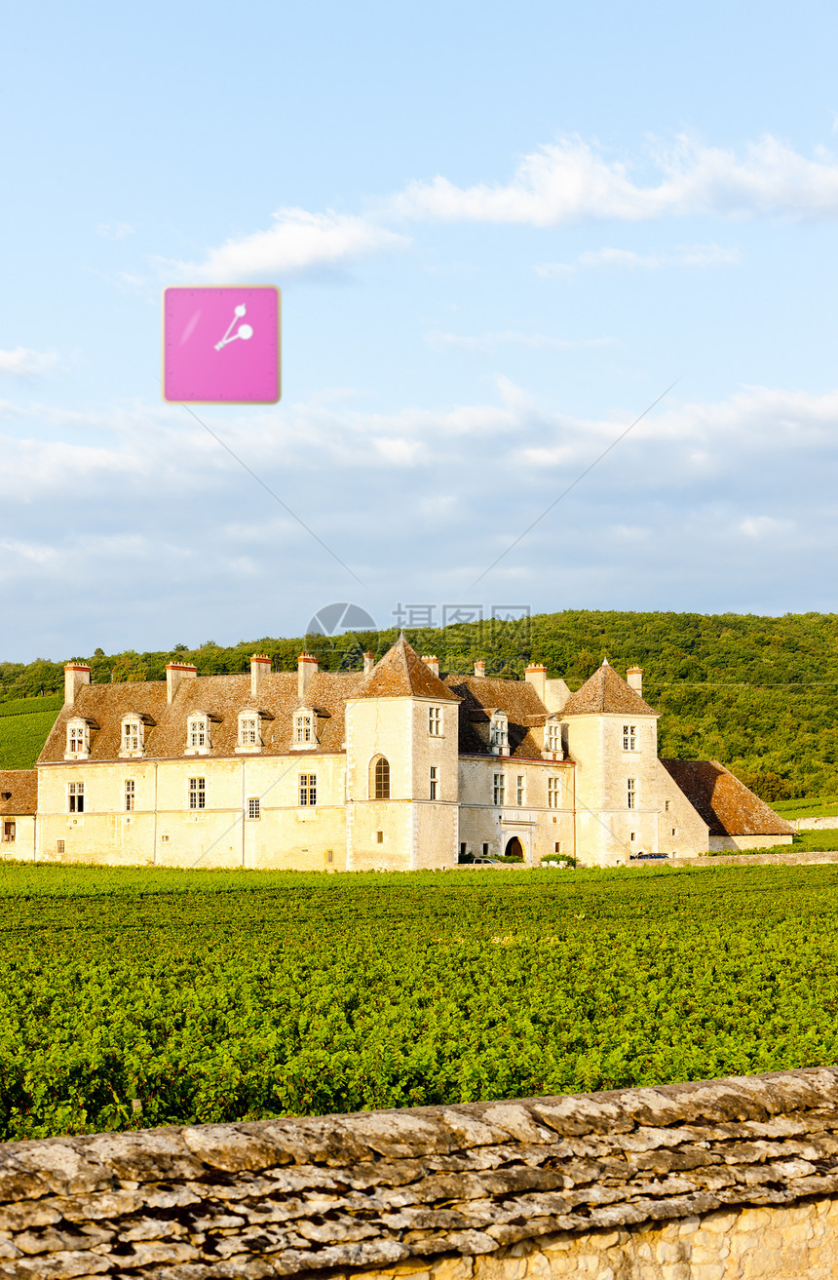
2:05
